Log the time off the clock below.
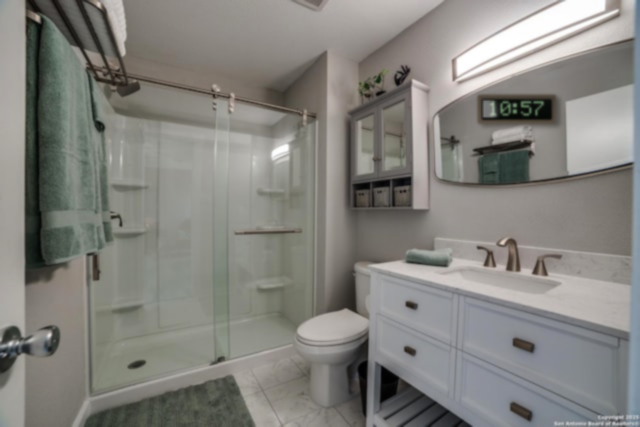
10:57
